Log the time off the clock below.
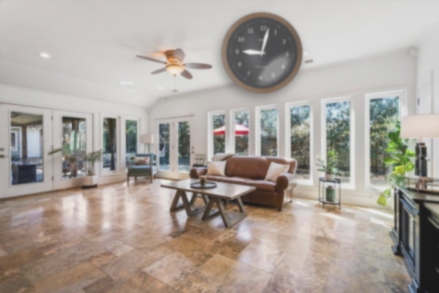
9:02
